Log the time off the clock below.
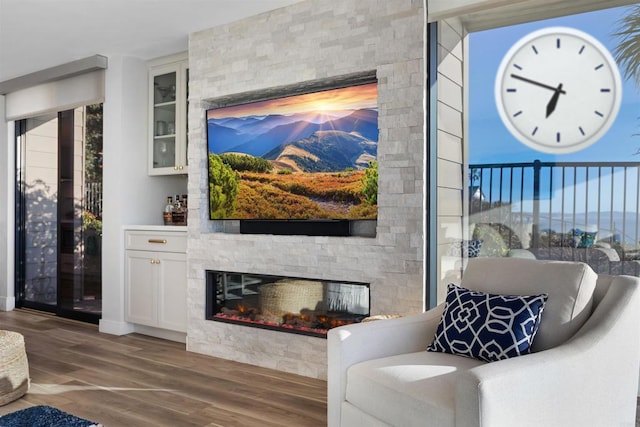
6:48
